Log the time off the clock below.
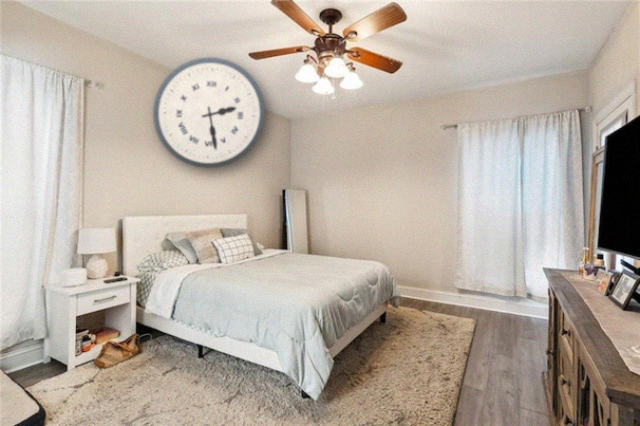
2:28
